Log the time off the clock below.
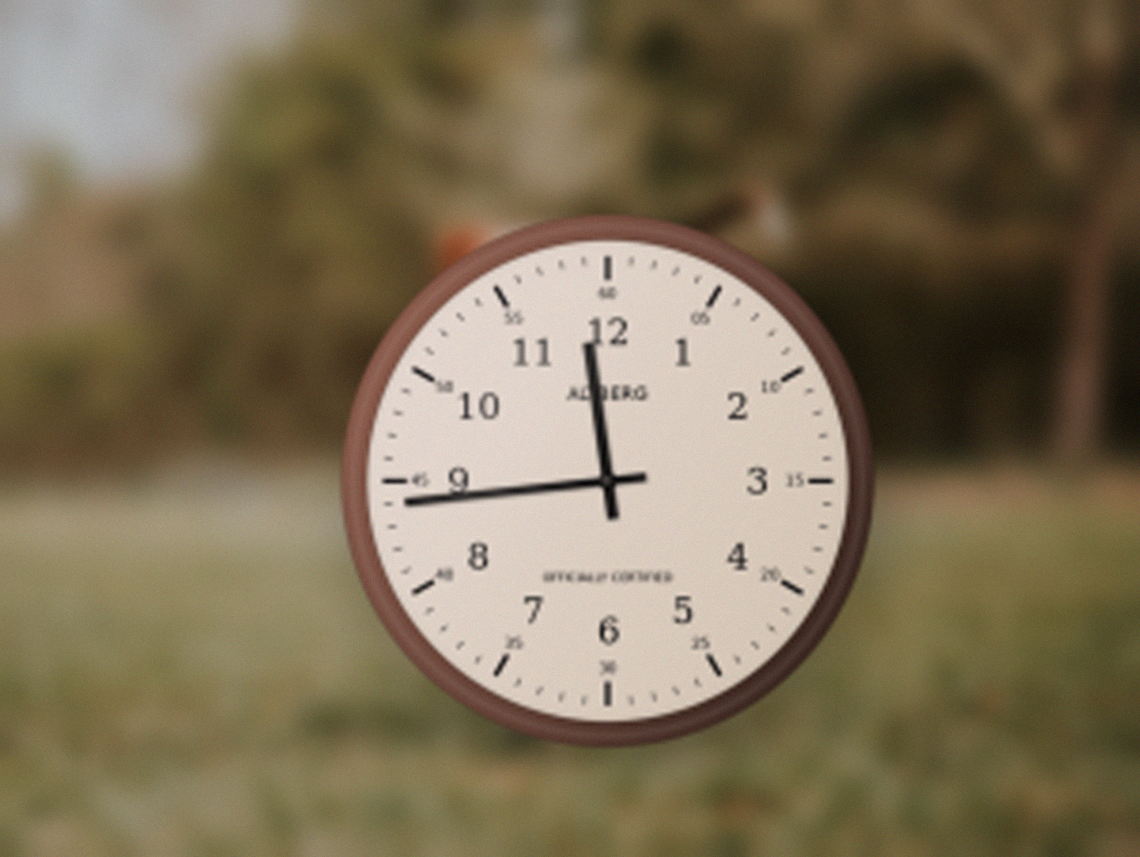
11:44
